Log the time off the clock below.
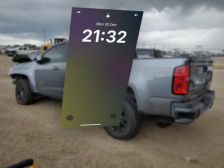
21:32
